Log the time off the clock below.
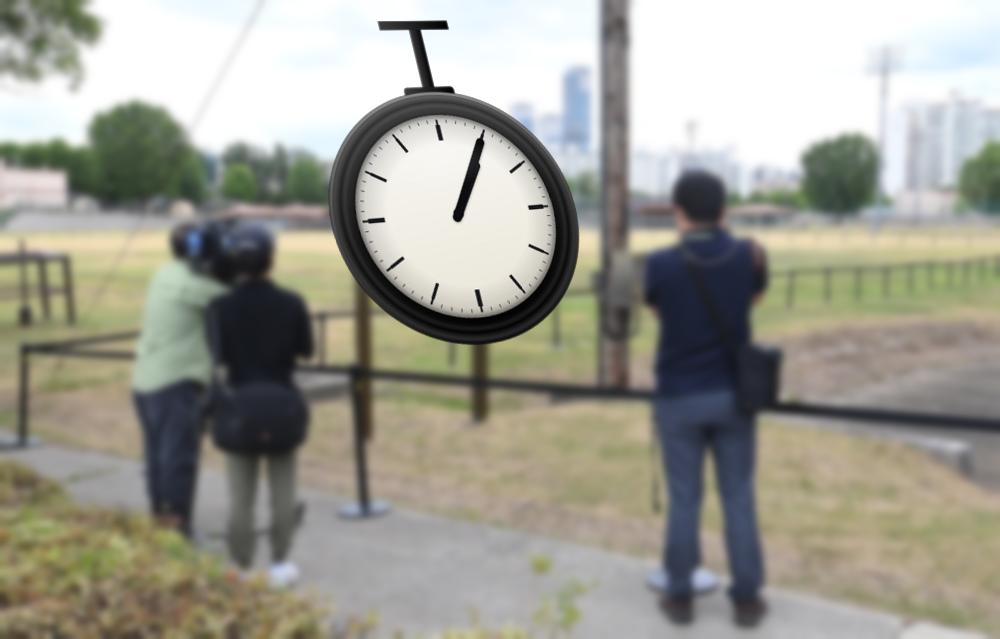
1:05
